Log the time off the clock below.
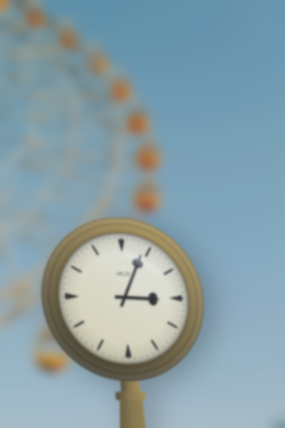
3:04
